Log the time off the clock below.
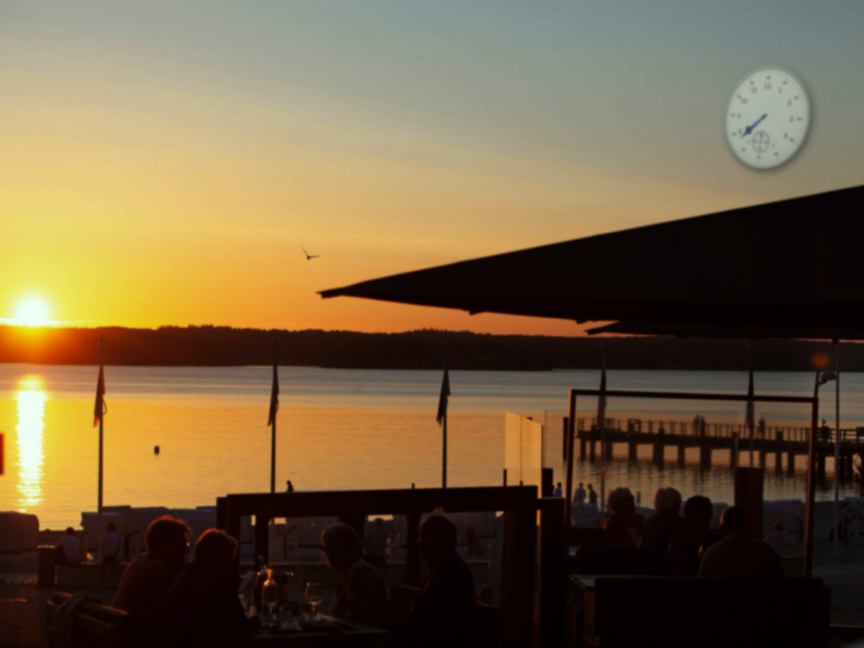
7:38
